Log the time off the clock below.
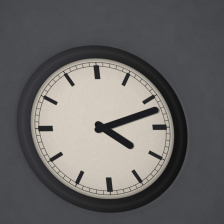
4:12
